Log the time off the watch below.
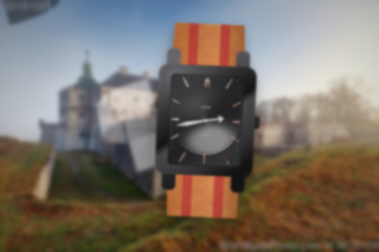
2:43
